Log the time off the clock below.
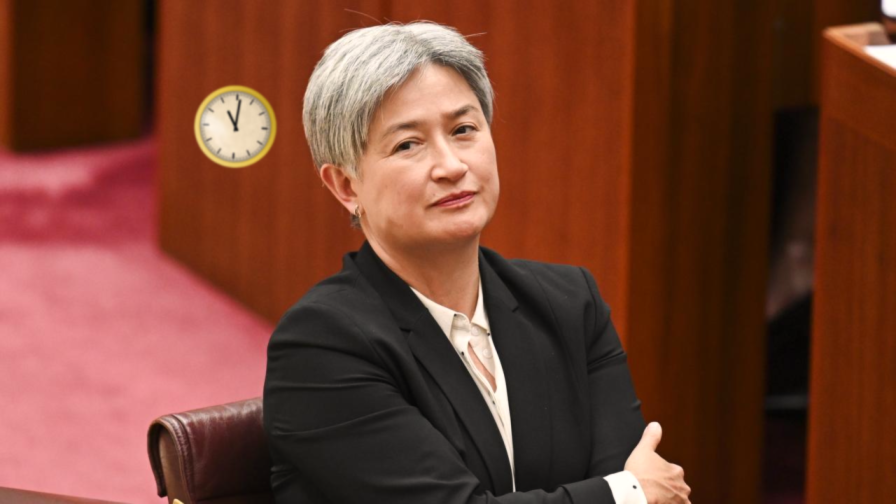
11:01
